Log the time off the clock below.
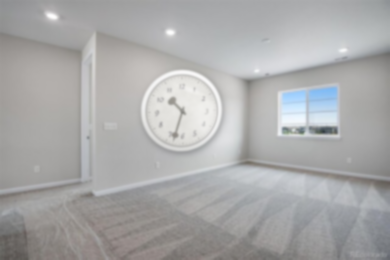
10:33
